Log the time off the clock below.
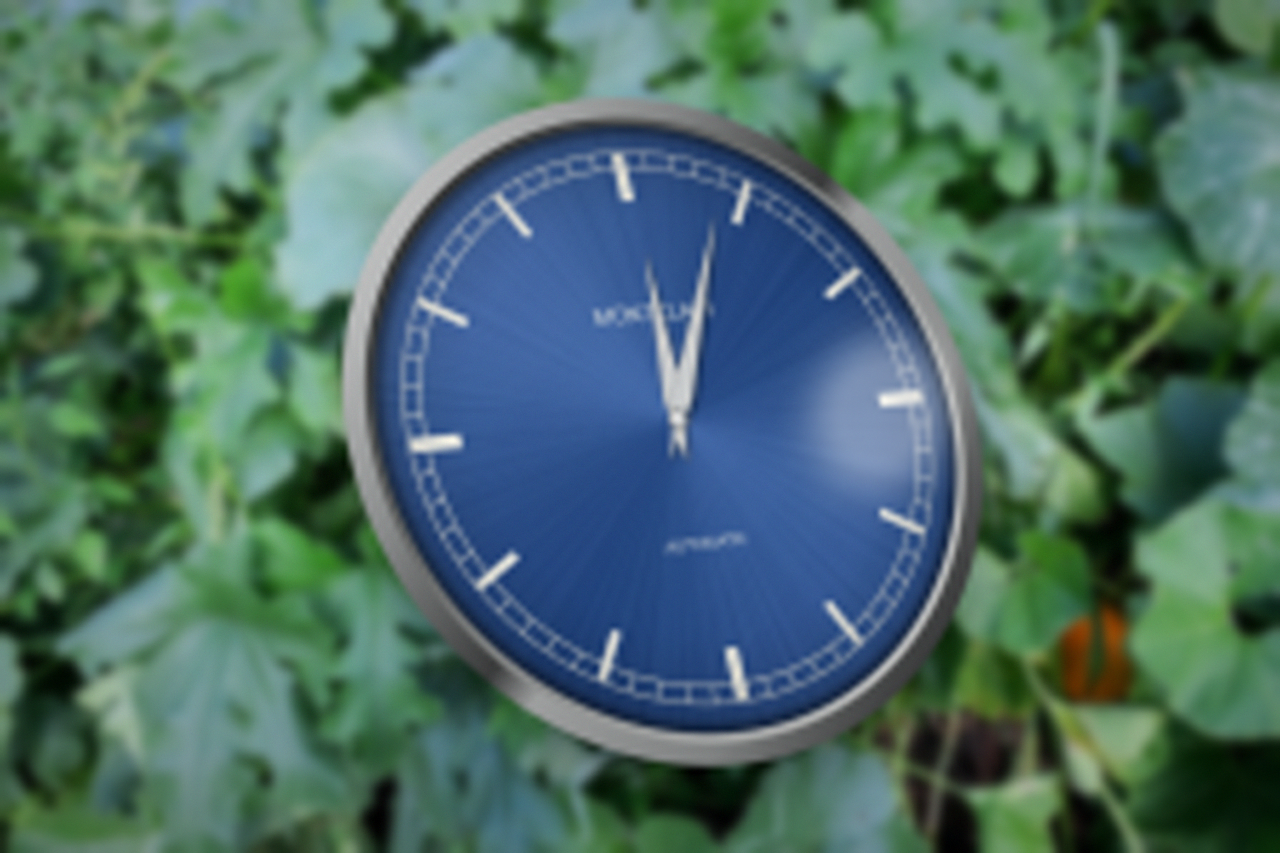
12:04
